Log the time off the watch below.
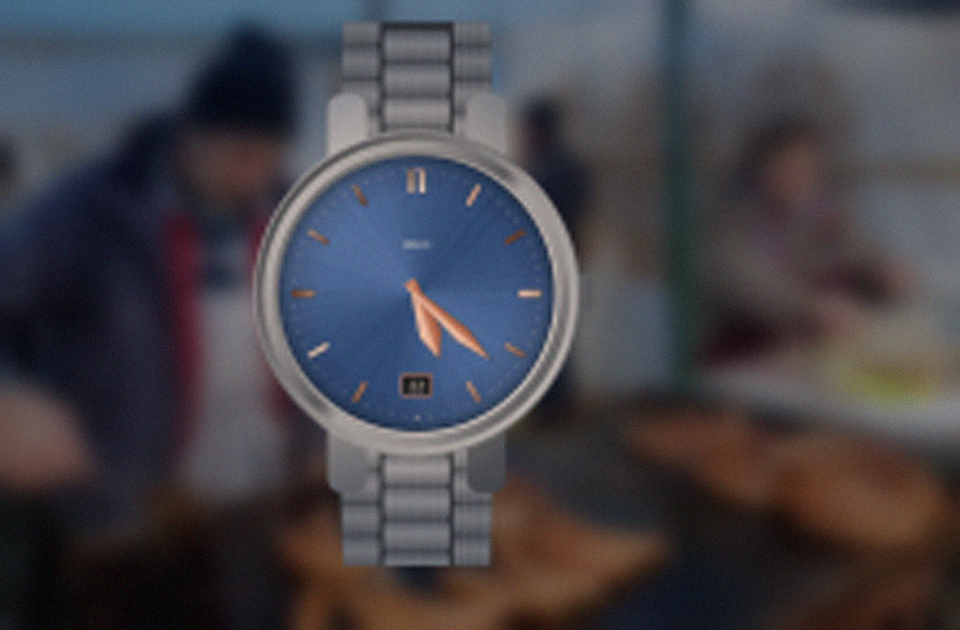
5:22
